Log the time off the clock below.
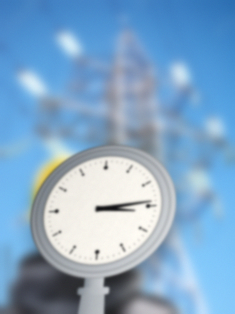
3:14
